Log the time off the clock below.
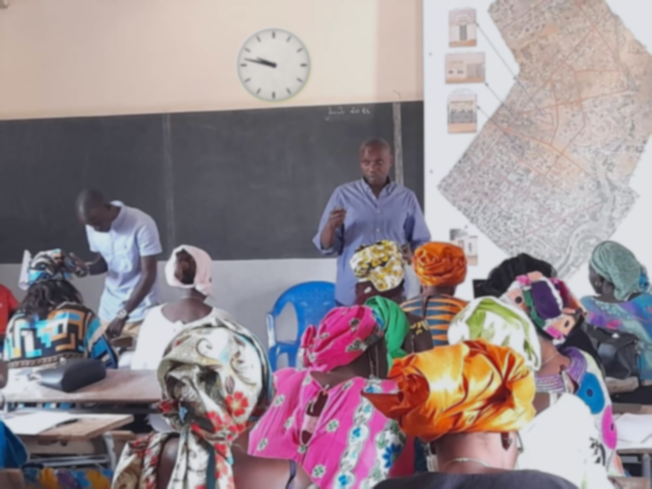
9:47
